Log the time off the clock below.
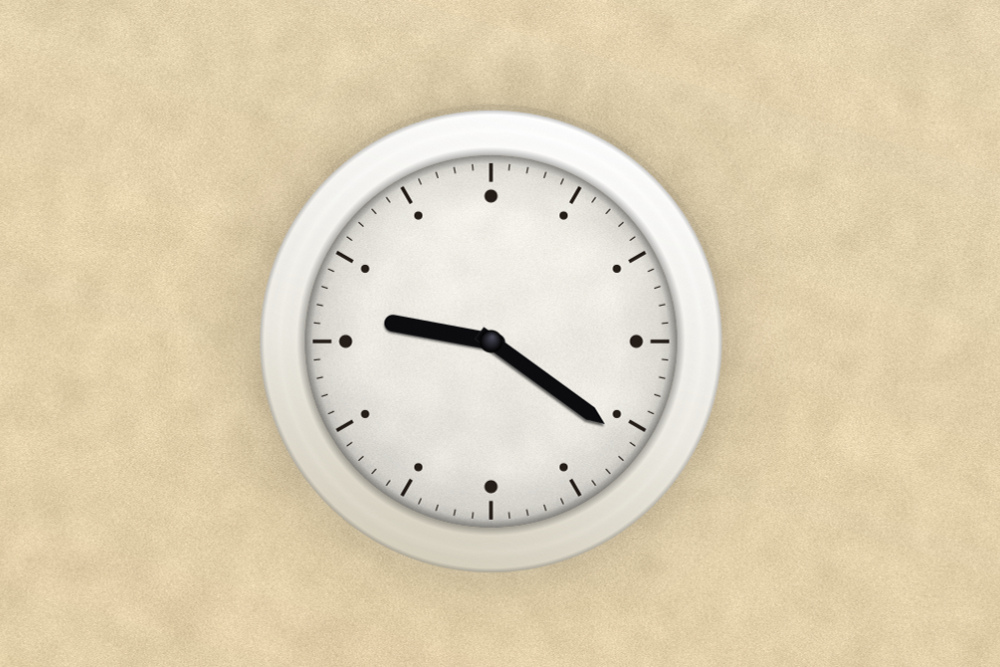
9:21
